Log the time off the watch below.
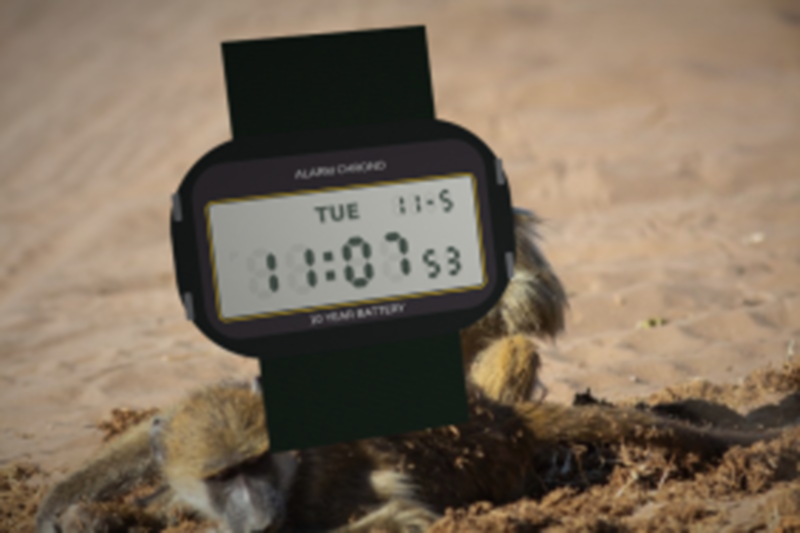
11:07:53
